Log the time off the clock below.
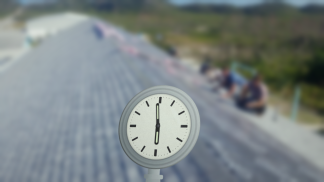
5:59
